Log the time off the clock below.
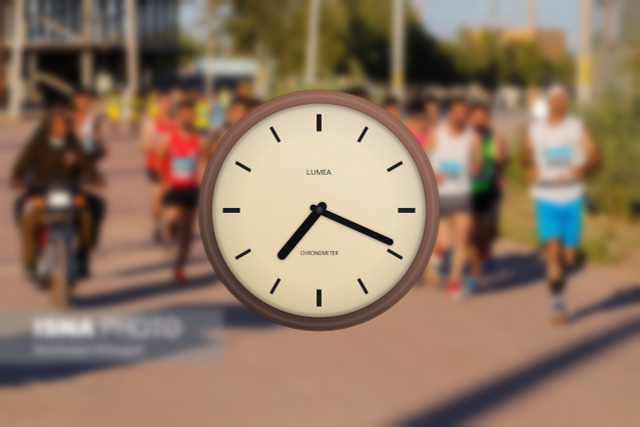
7:19
